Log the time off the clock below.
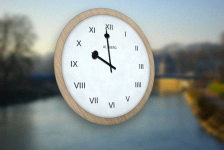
9:59
